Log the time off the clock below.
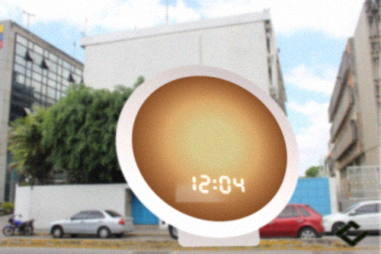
12:04
